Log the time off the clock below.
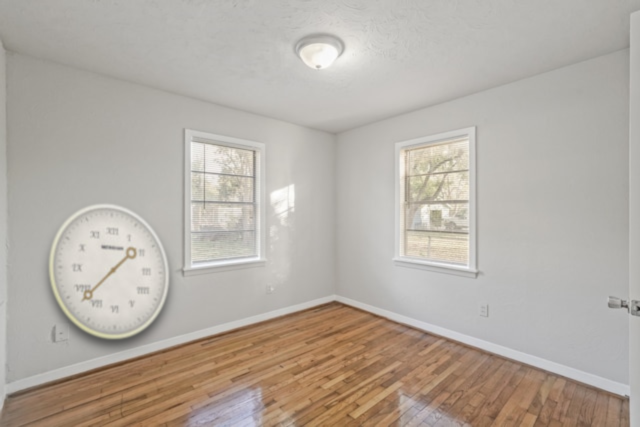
1:38
